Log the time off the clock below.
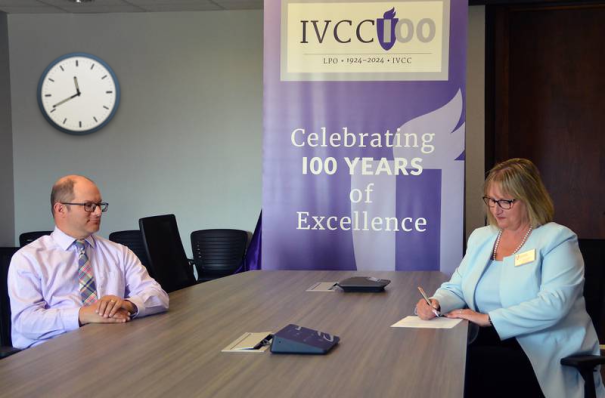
11:41
